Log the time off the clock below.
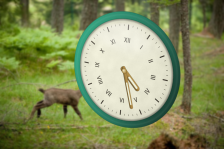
4:27
